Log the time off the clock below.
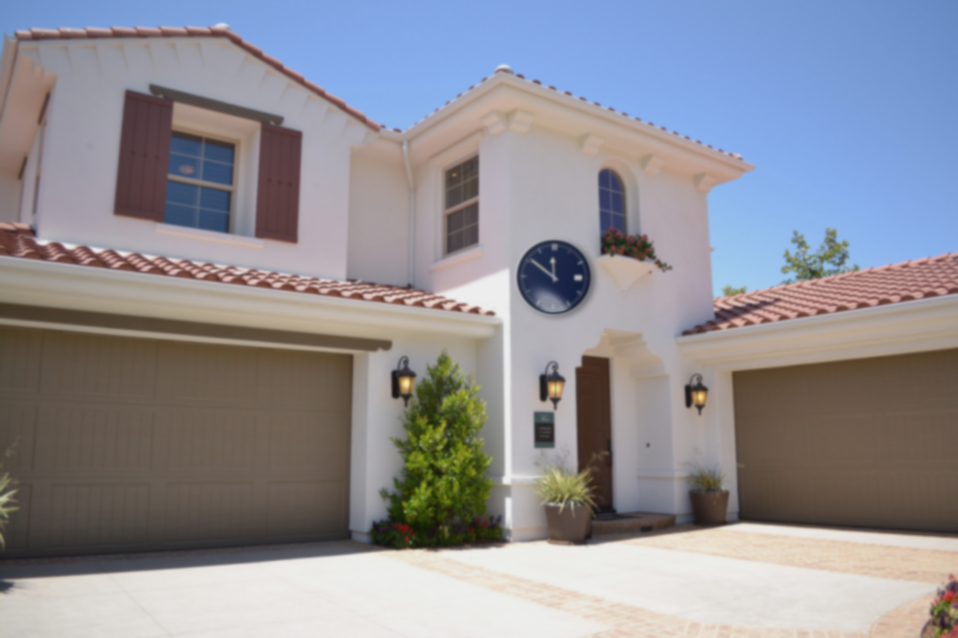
11:51
